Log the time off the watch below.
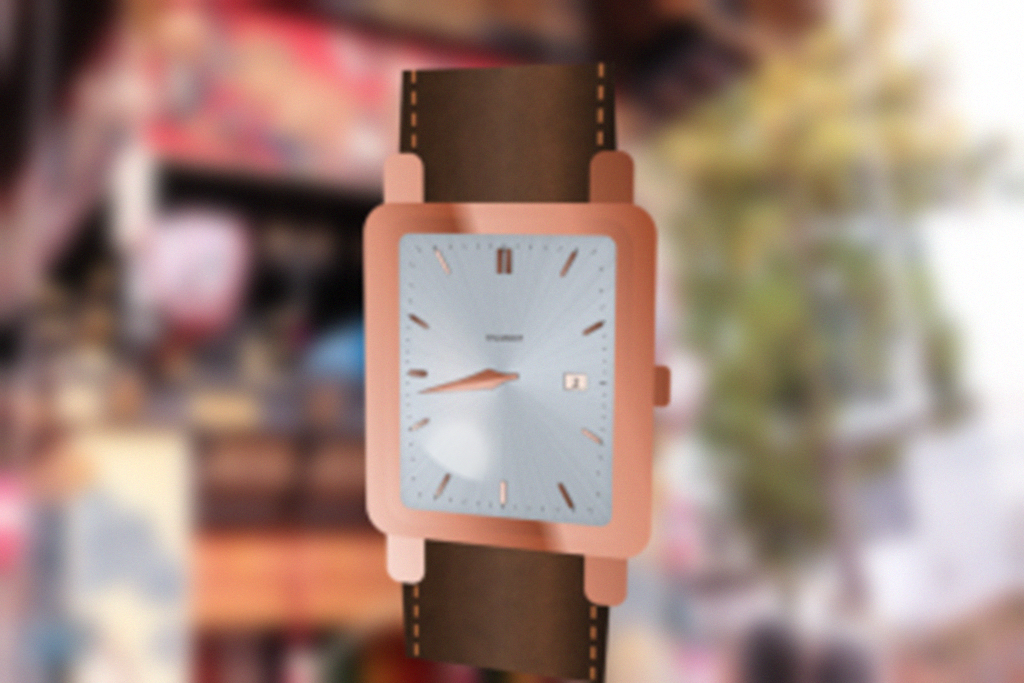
8:43
